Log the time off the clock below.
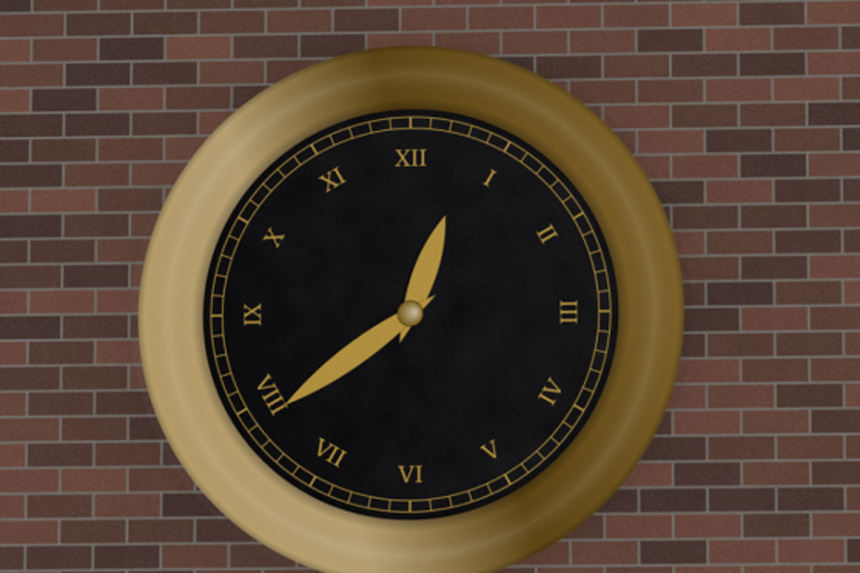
12:39
